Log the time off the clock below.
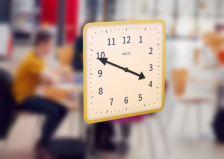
3:49
